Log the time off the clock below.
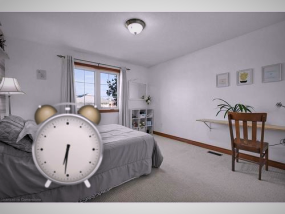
6:31
